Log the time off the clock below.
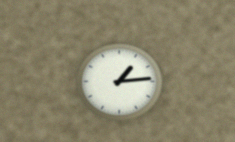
1:14
